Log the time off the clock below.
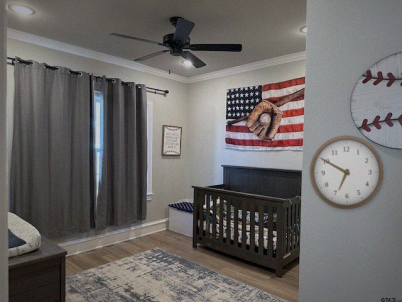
6:50
